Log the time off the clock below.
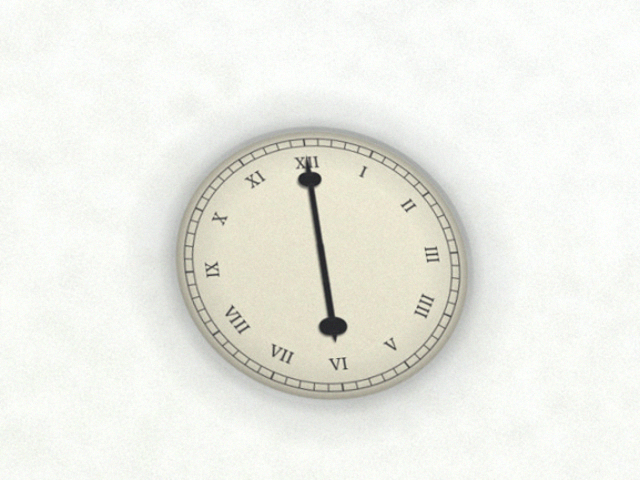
6:00
